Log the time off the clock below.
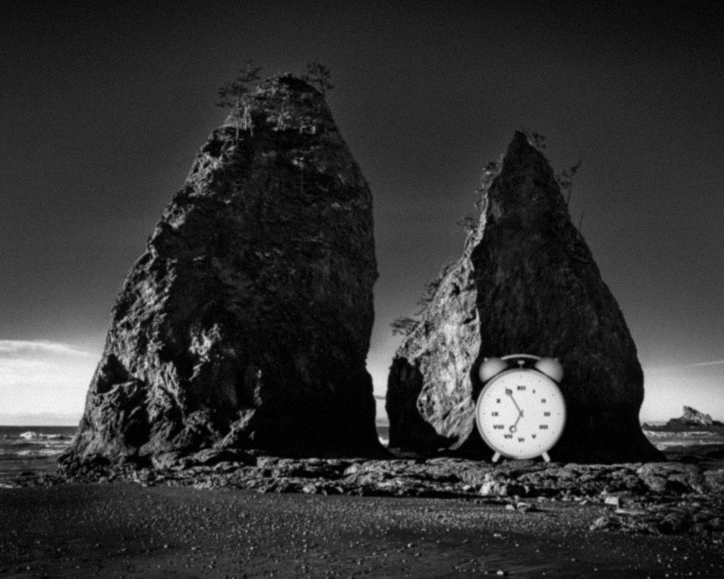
6:55
